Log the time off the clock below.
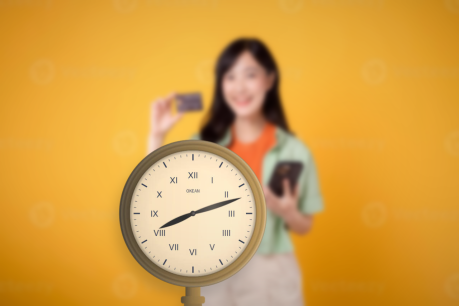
8:12
